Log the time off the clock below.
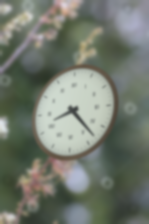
8:23
